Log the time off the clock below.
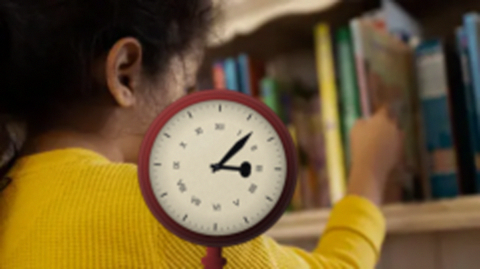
3:07
